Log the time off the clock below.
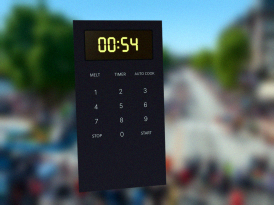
0:54
